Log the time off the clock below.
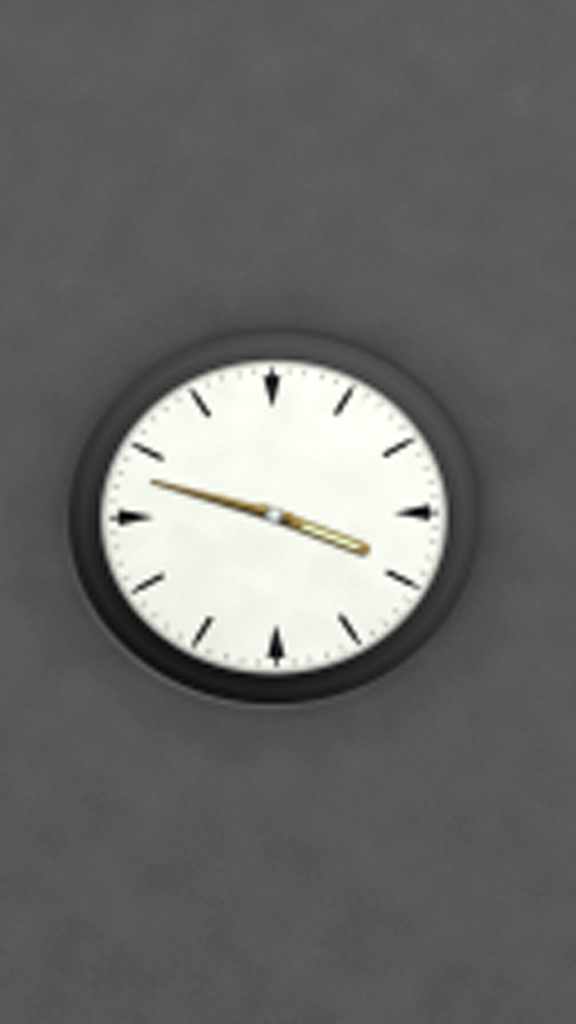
3:48
